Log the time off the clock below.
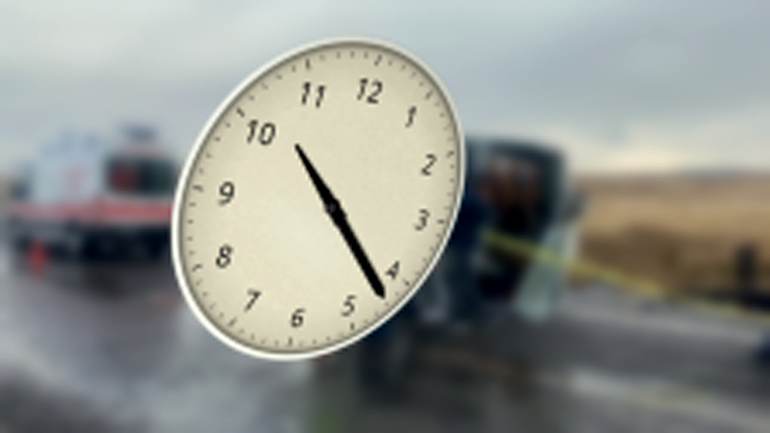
10:22
